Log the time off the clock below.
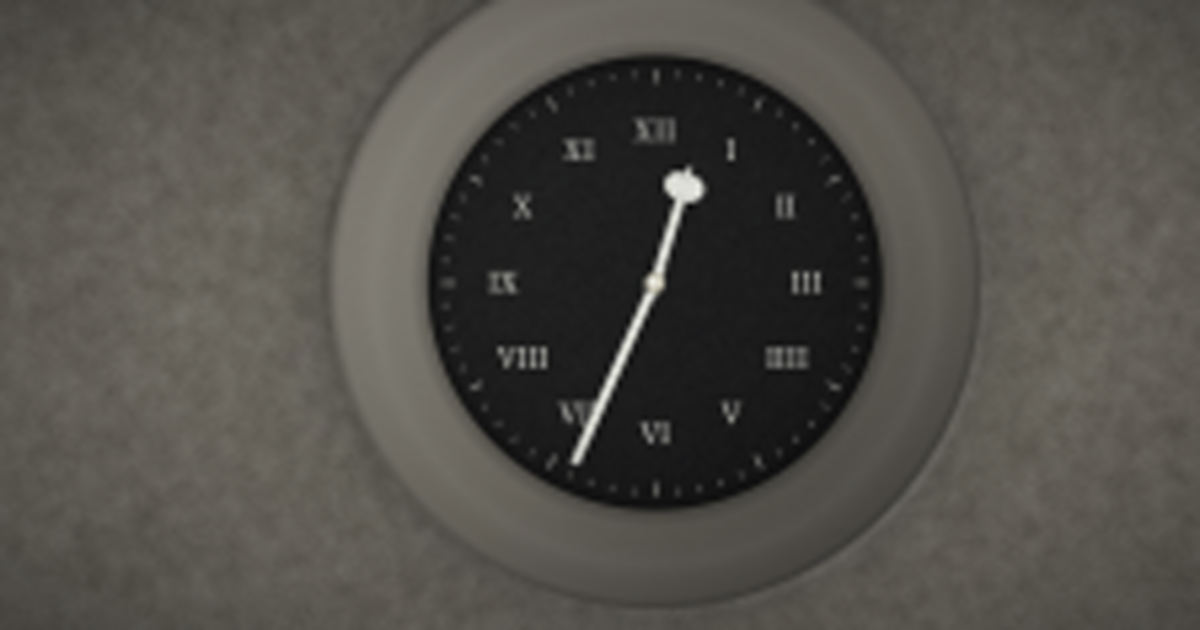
12:34
